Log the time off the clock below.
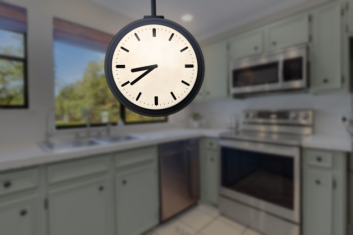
8:39
